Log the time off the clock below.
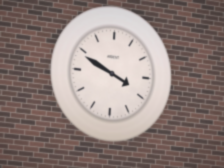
3:49
